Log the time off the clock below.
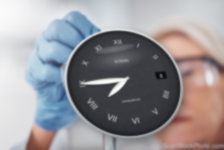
7:45
